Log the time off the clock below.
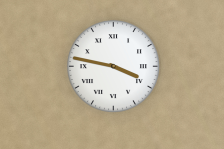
3:47
